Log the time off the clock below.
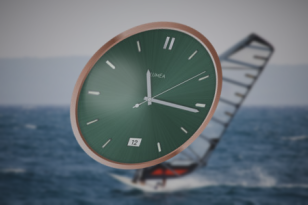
11:16:09
